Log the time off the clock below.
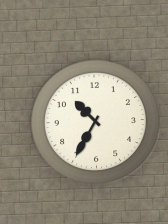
10:35
